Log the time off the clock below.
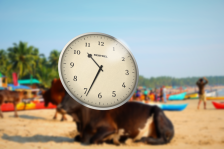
10:34
